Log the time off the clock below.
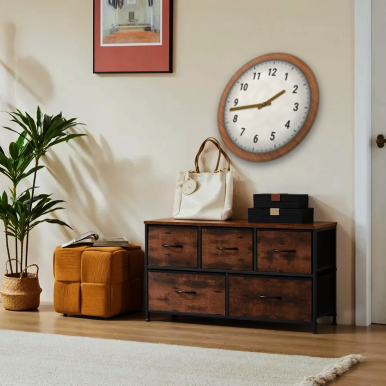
1:43
